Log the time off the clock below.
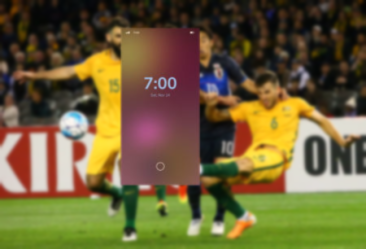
7:00
